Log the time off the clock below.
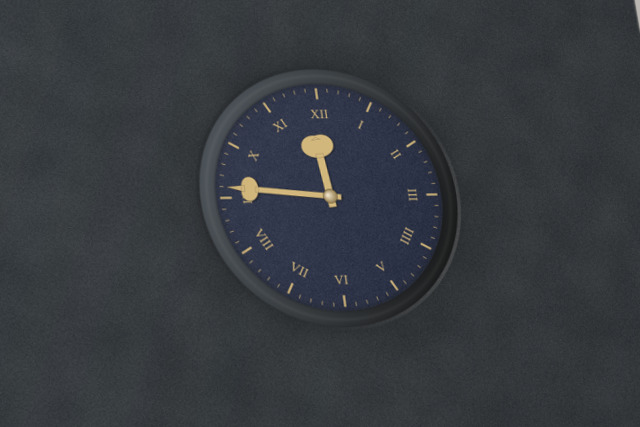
11:46
